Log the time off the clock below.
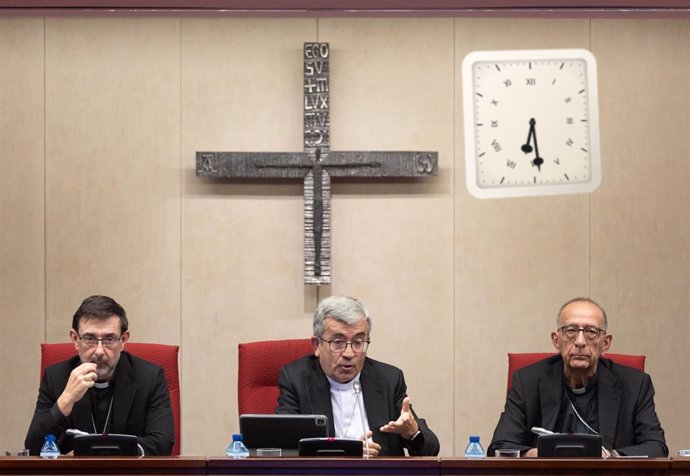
6:29
